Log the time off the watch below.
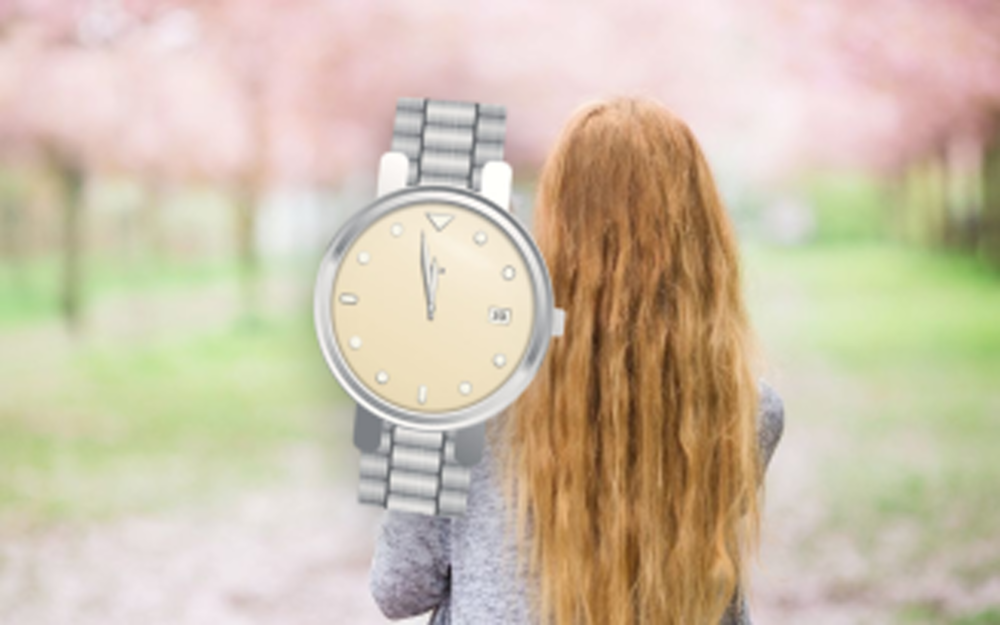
11:58
